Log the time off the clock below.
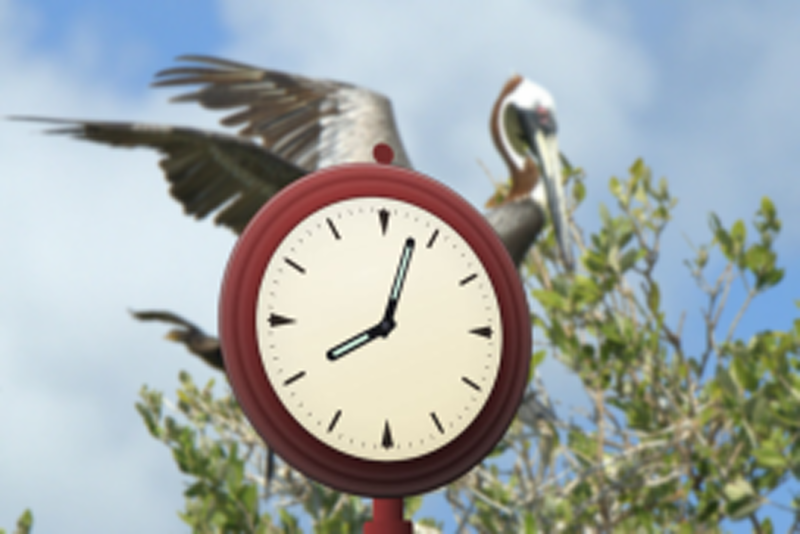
8:03
